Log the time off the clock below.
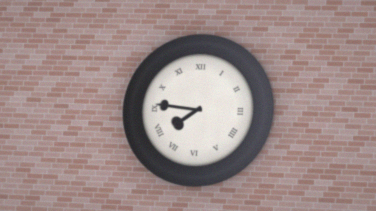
7:46
